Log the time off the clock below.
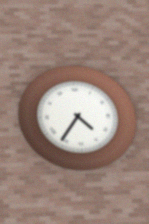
4:36
